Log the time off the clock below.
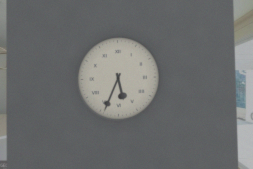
5:34
